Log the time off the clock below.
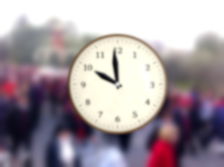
9:59
